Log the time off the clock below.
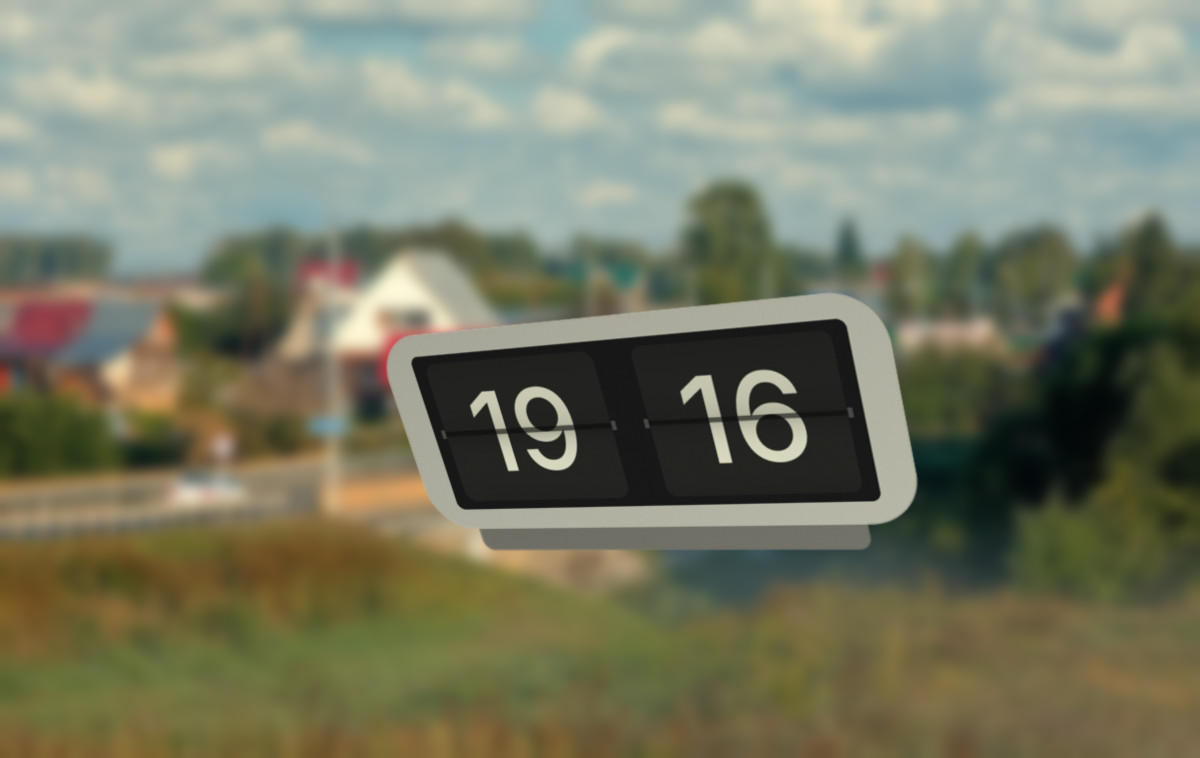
19:16
